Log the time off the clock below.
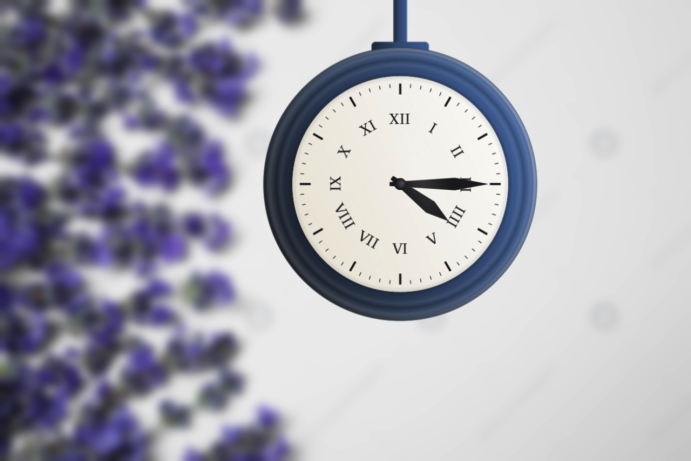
4:15
